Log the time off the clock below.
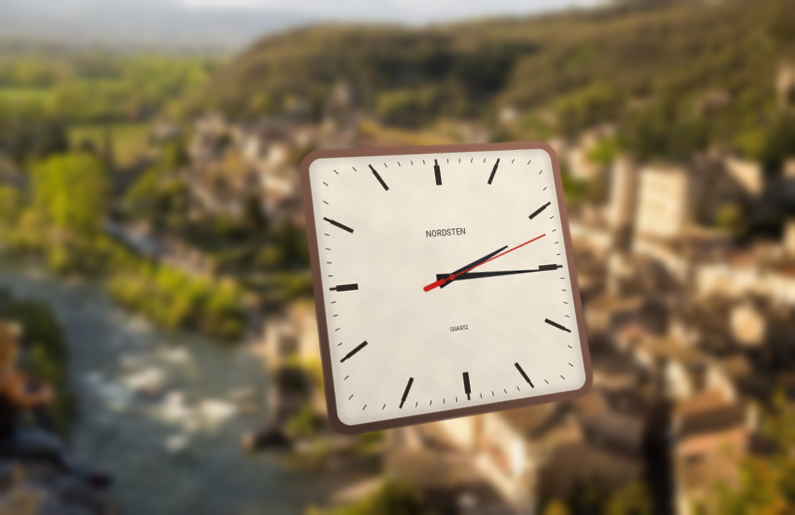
2:15:12
